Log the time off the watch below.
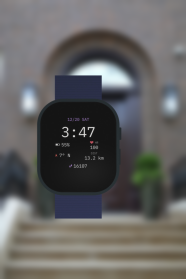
3:47
